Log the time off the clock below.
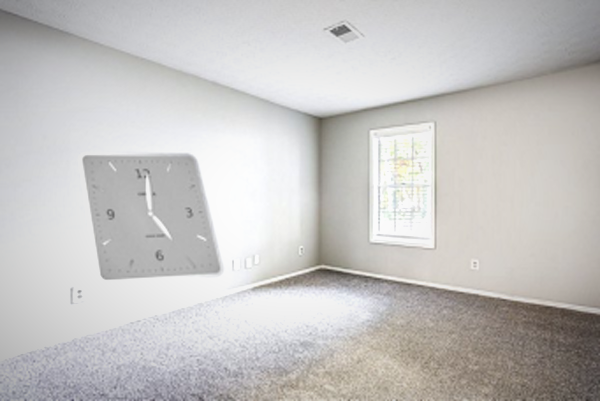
5:01
